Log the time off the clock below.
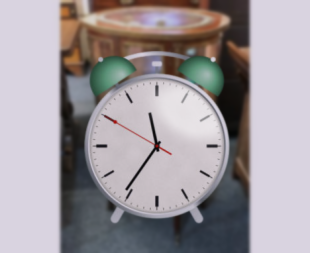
11:35:50
